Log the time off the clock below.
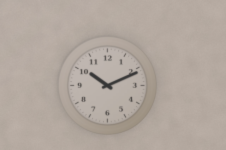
10:11
